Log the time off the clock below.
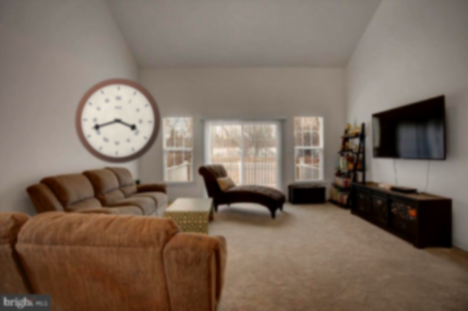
3:42
